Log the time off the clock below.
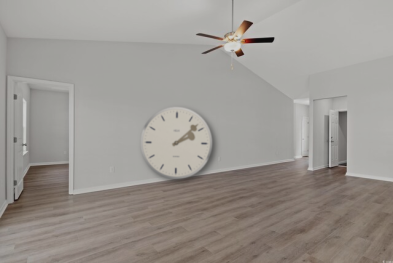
2:08
